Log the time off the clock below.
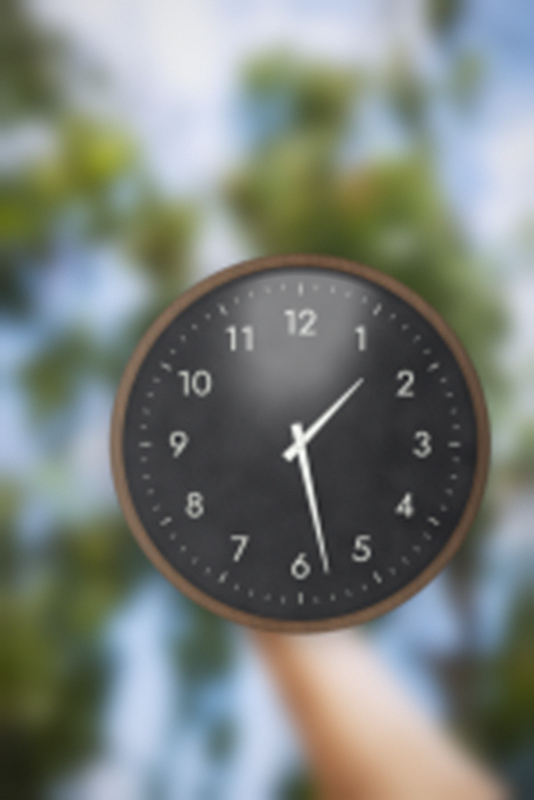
1:28
